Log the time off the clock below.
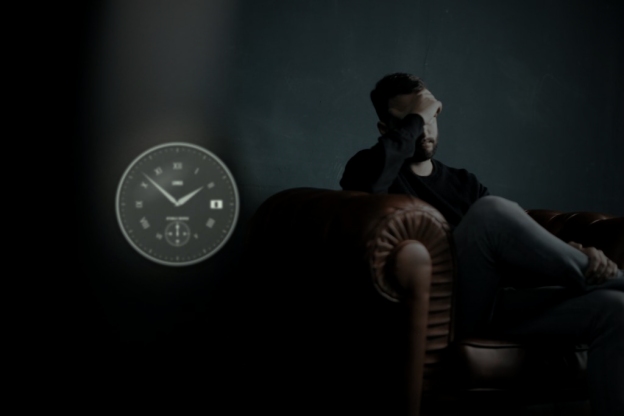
1:52
